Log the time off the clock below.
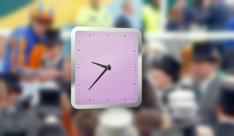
9:37
